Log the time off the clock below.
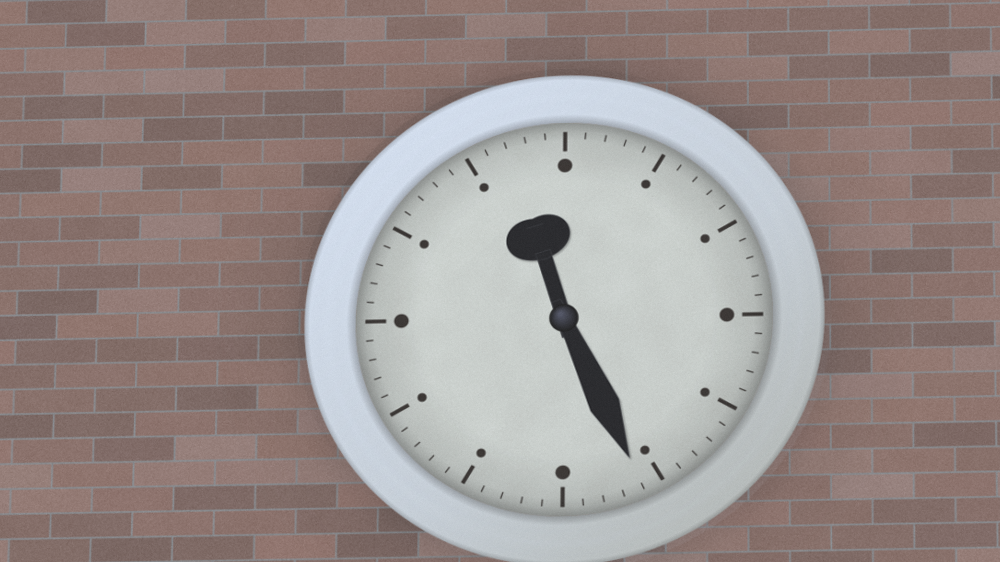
11:26
